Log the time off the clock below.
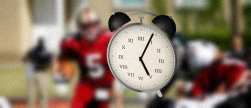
5:04
